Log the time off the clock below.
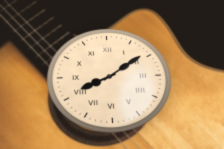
8:09
